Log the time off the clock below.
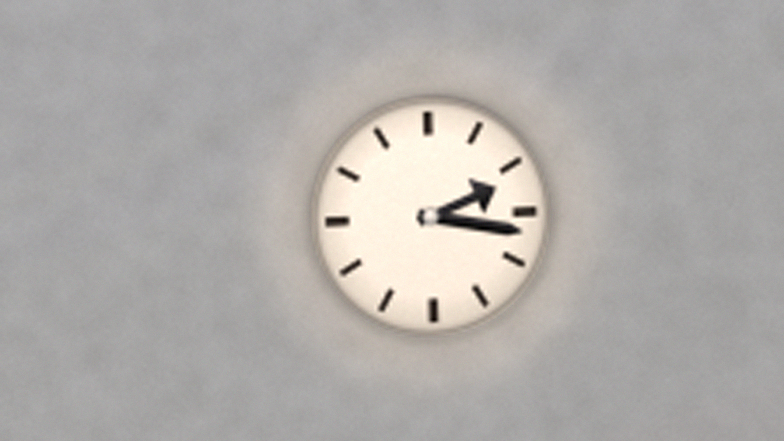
2:17
